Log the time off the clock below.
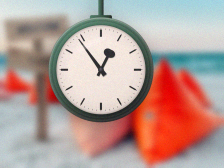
12:54
